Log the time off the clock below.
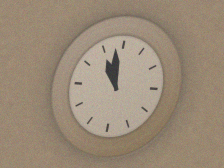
10:58
